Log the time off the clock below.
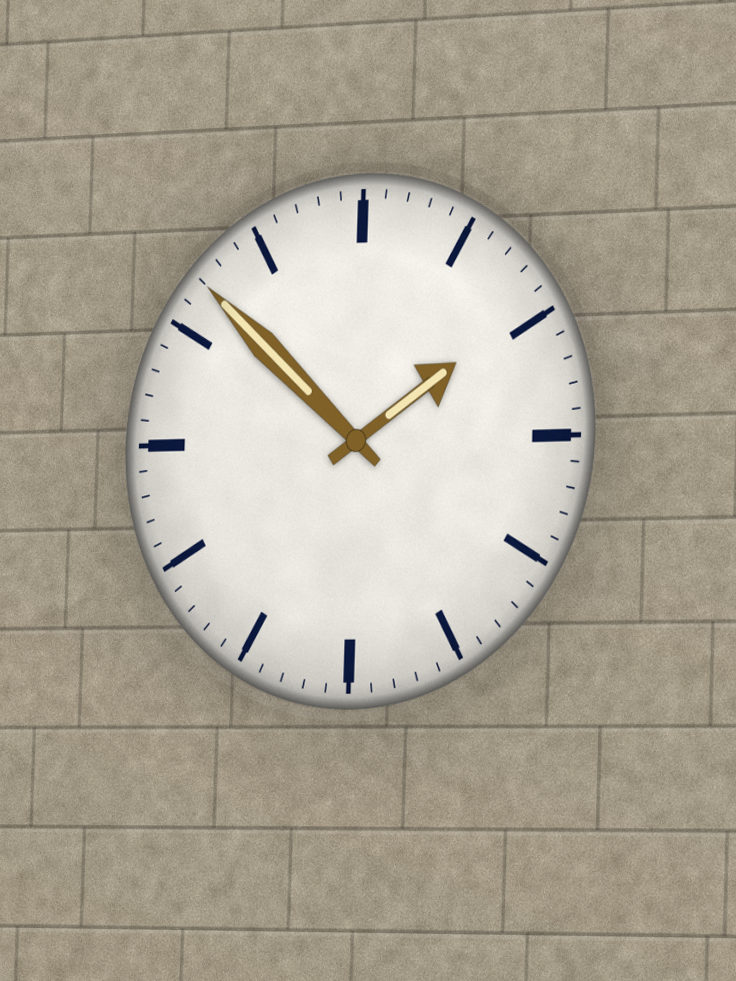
1:52
